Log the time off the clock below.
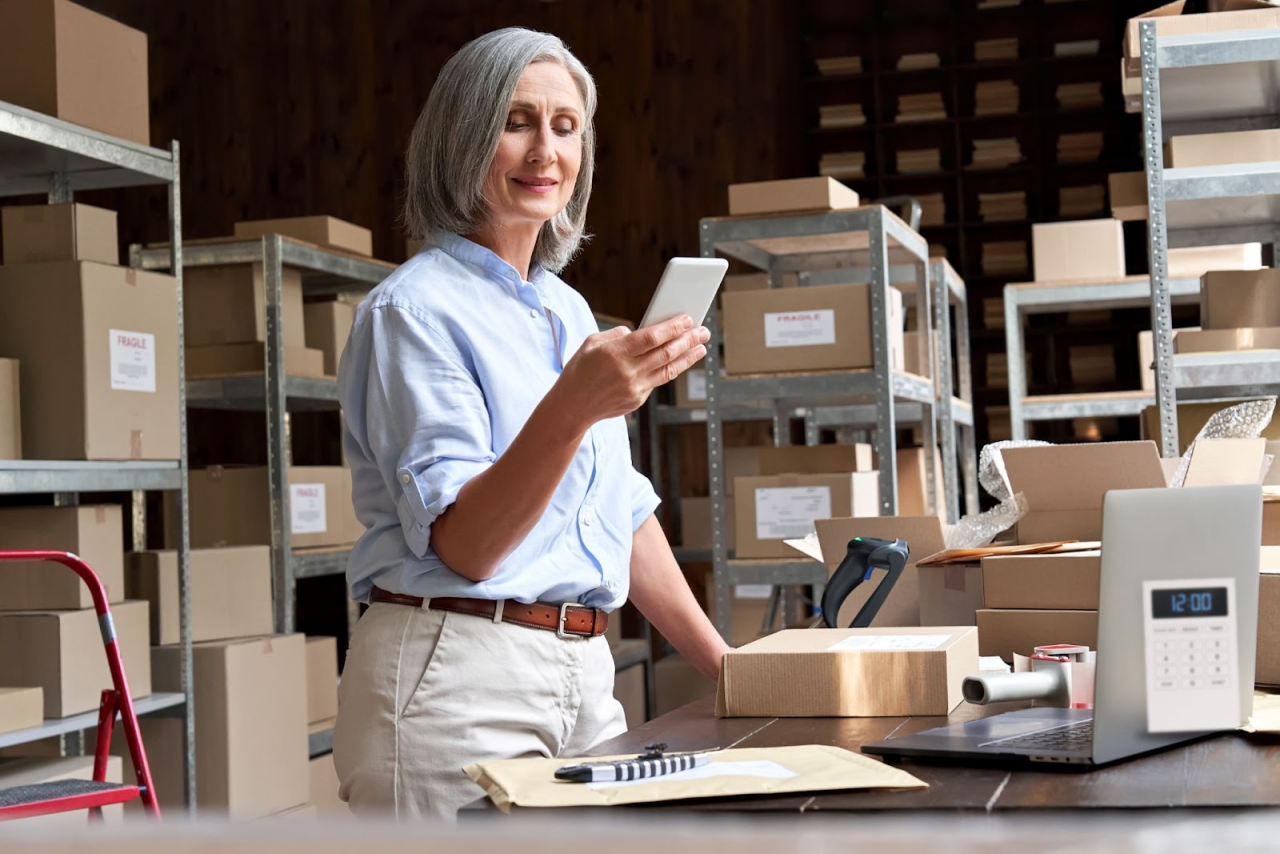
12:00
